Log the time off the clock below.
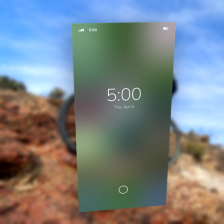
5:00
